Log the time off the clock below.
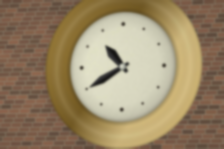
10:40
